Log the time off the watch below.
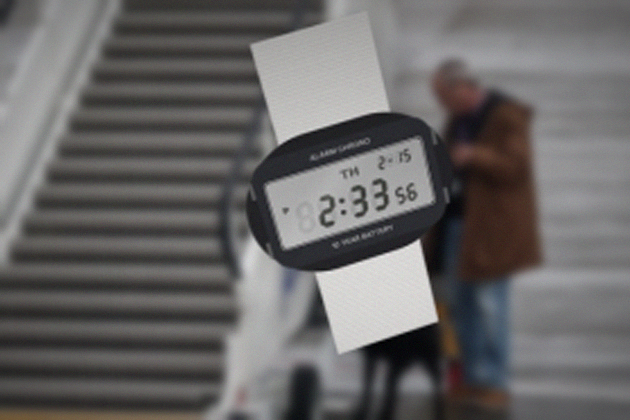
2:33:56
